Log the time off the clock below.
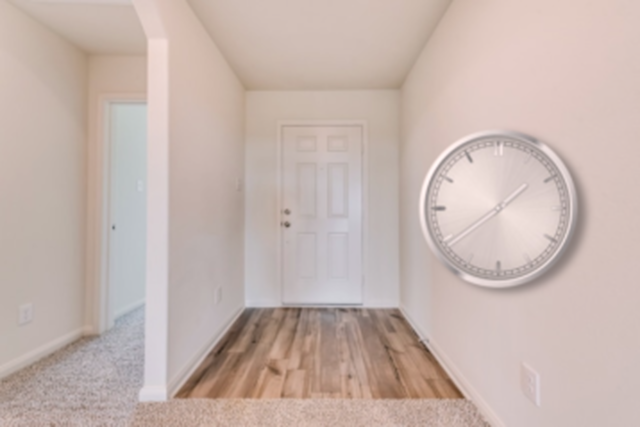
1:39
